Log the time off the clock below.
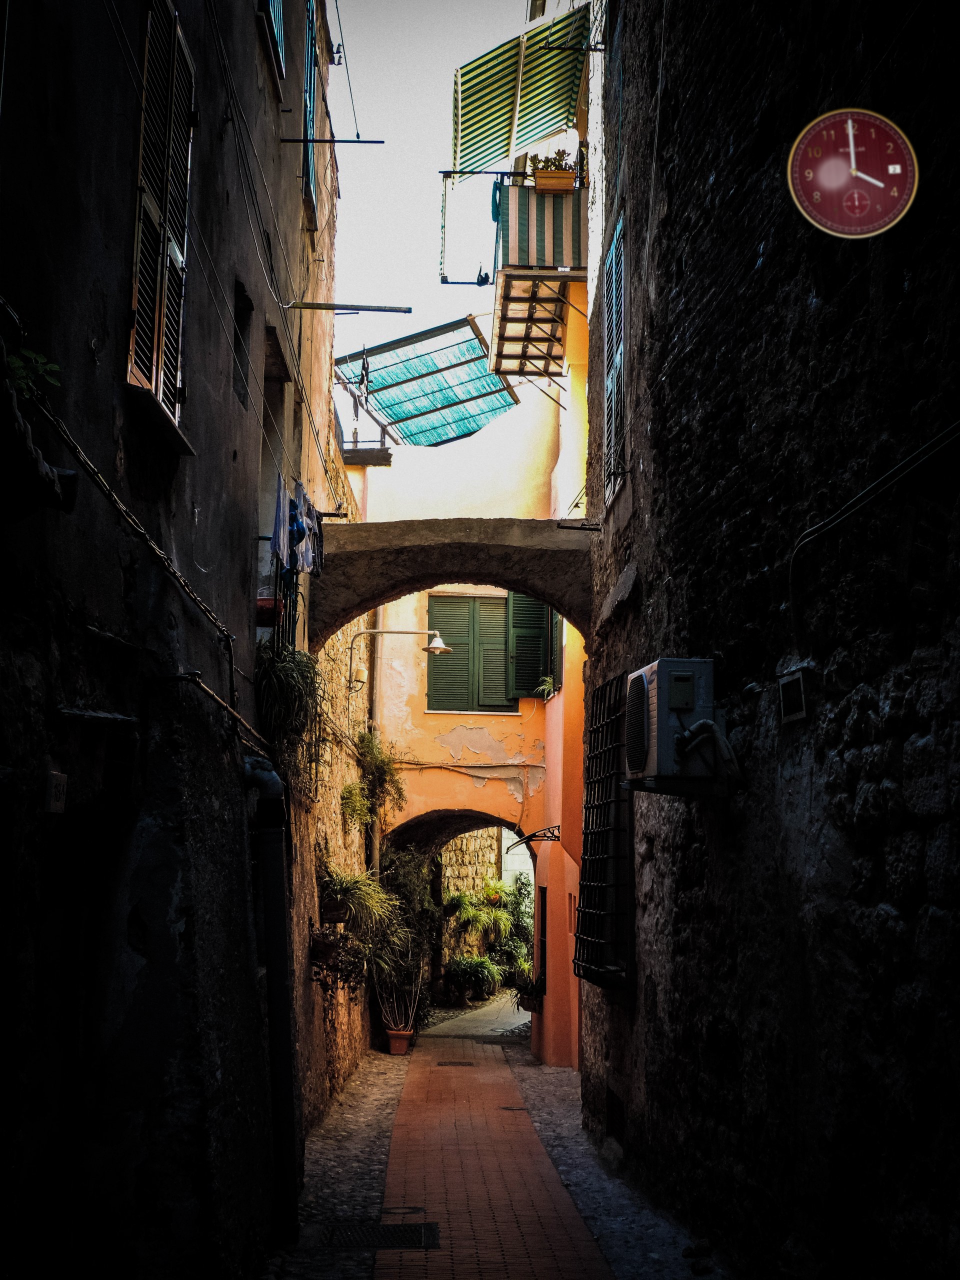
4:00
